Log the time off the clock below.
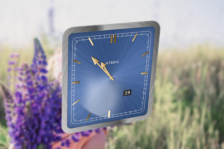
10:53
